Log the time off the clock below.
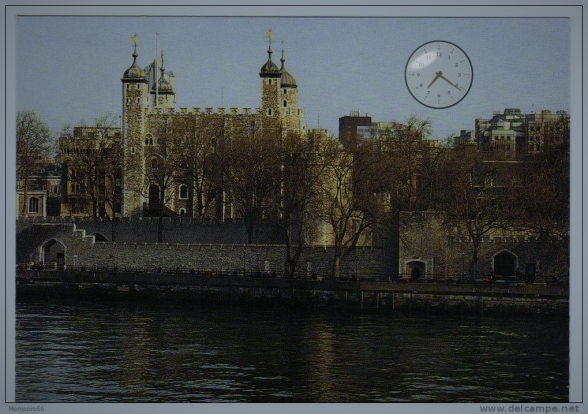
7:21
